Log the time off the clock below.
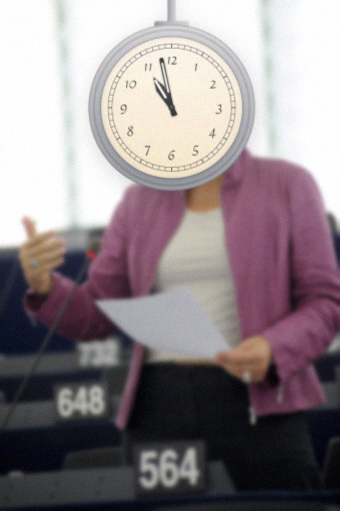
10:58
